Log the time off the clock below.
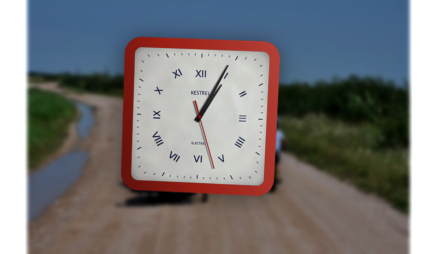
1:04:27
